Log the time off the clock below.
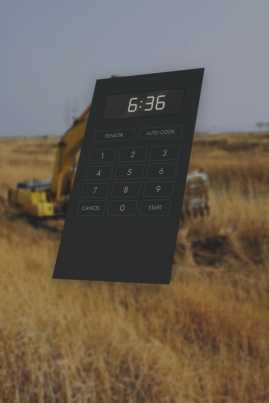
6:36
